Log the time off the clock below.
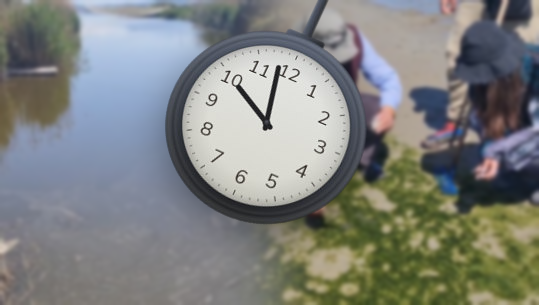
9:58
